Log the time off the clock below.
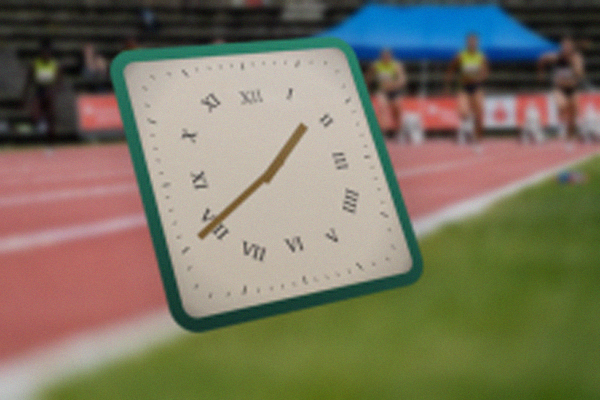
1:40
